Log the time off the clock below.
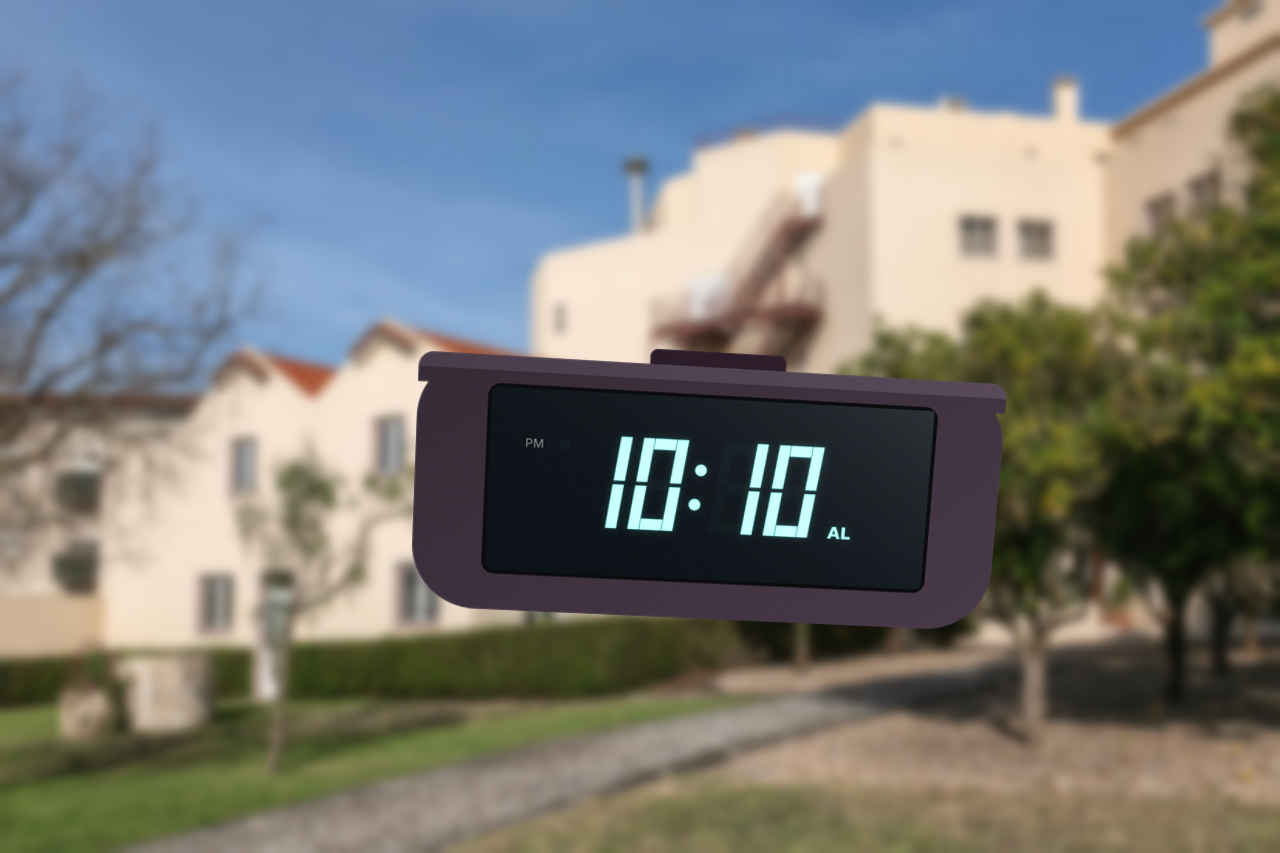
10:10
